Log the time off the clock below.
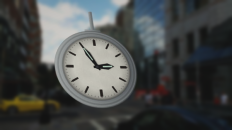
2:55
